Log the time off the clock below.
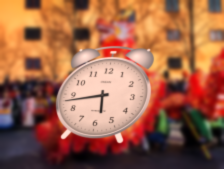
5:43
